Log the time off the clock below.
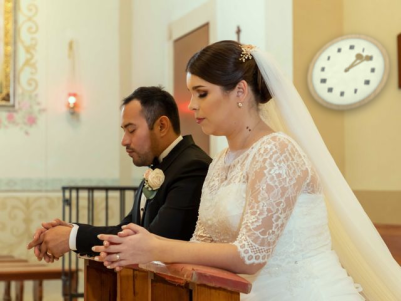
1:09
